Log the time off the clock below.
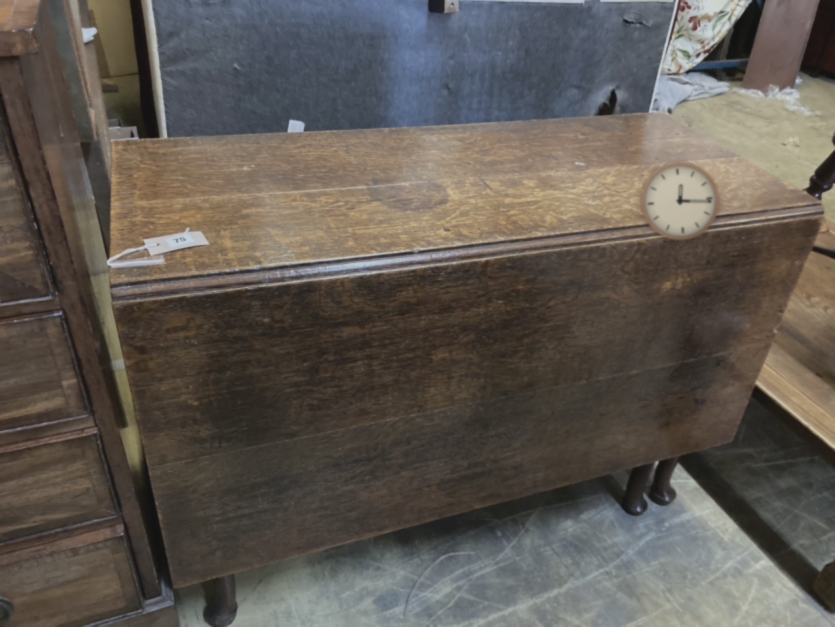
12:16
